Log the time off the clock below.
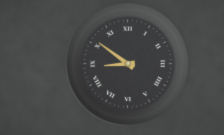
8:51
